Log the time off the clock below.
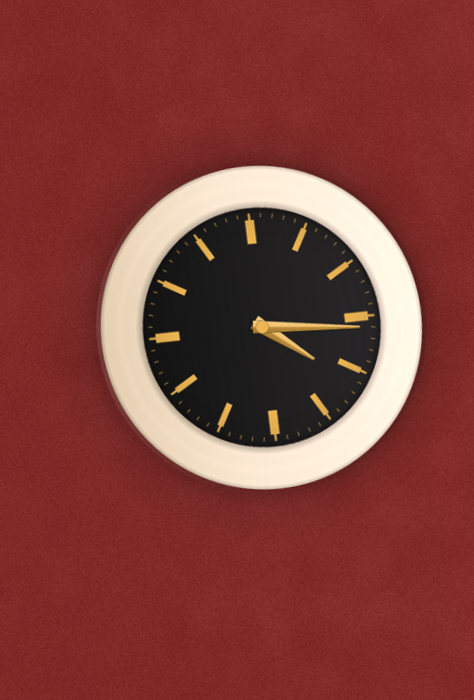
4:16
